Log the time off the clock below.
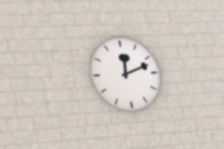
12:12
